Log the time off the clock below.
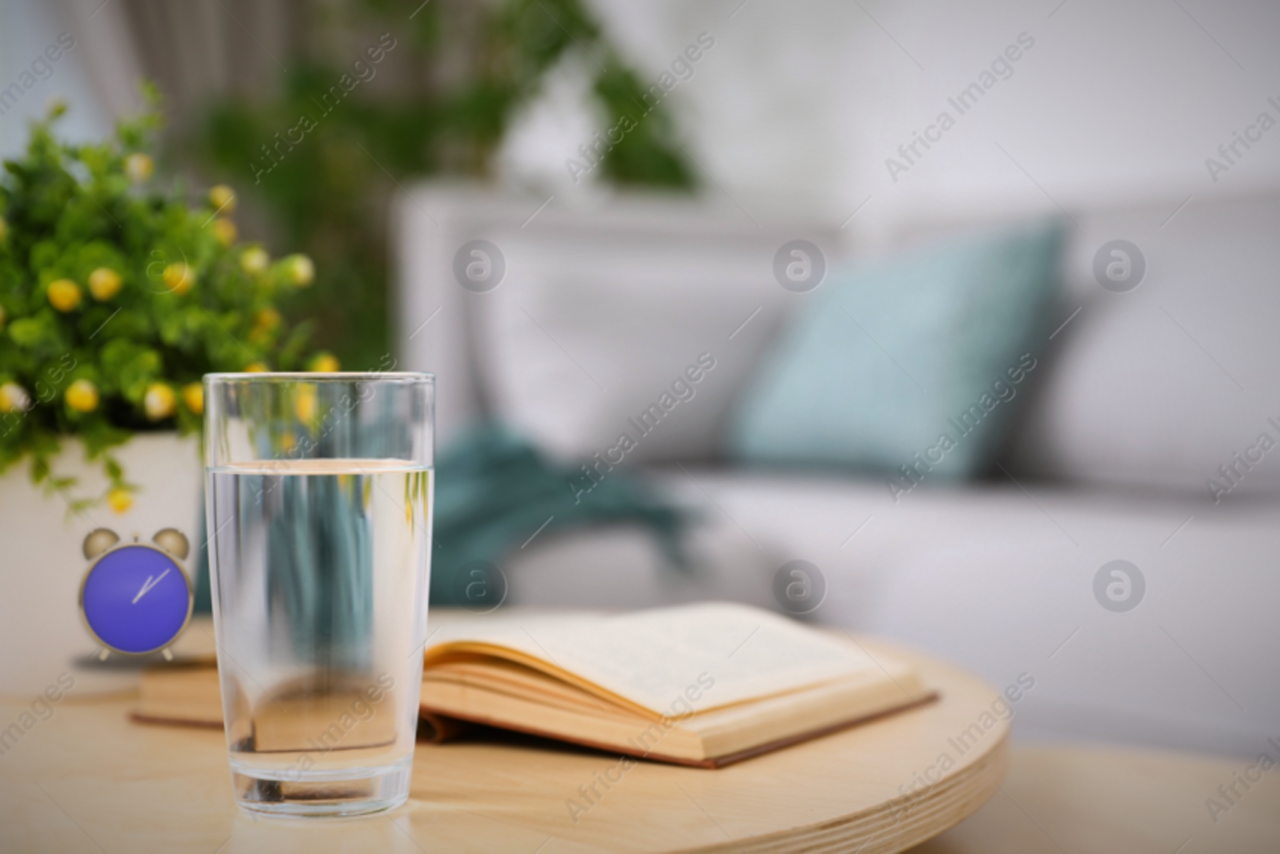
1:08
